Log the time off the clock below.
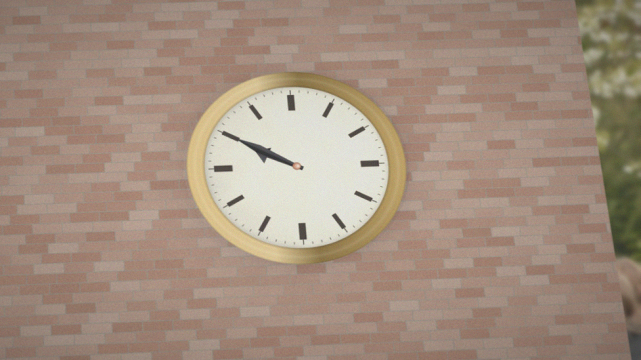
9:50
